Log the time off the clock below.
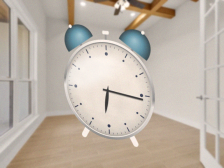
6:16
